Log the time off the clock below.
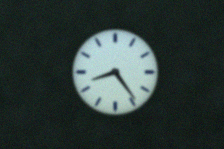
8:24
